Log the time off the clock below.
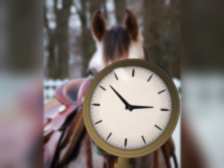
2:52
